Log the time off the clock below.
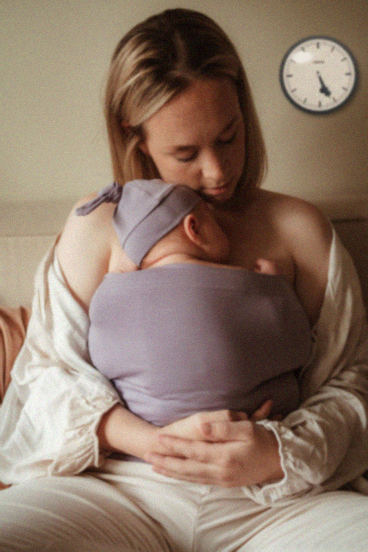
5:26
